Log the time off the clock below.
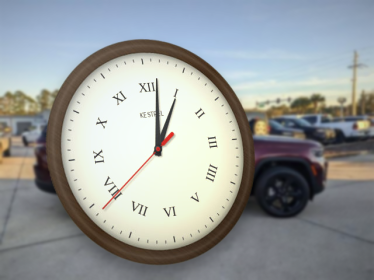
1:01:39
